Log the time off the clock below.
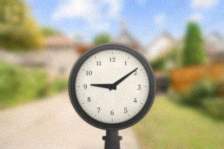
9:09
